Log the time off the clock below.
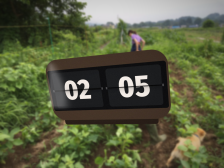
2:05
